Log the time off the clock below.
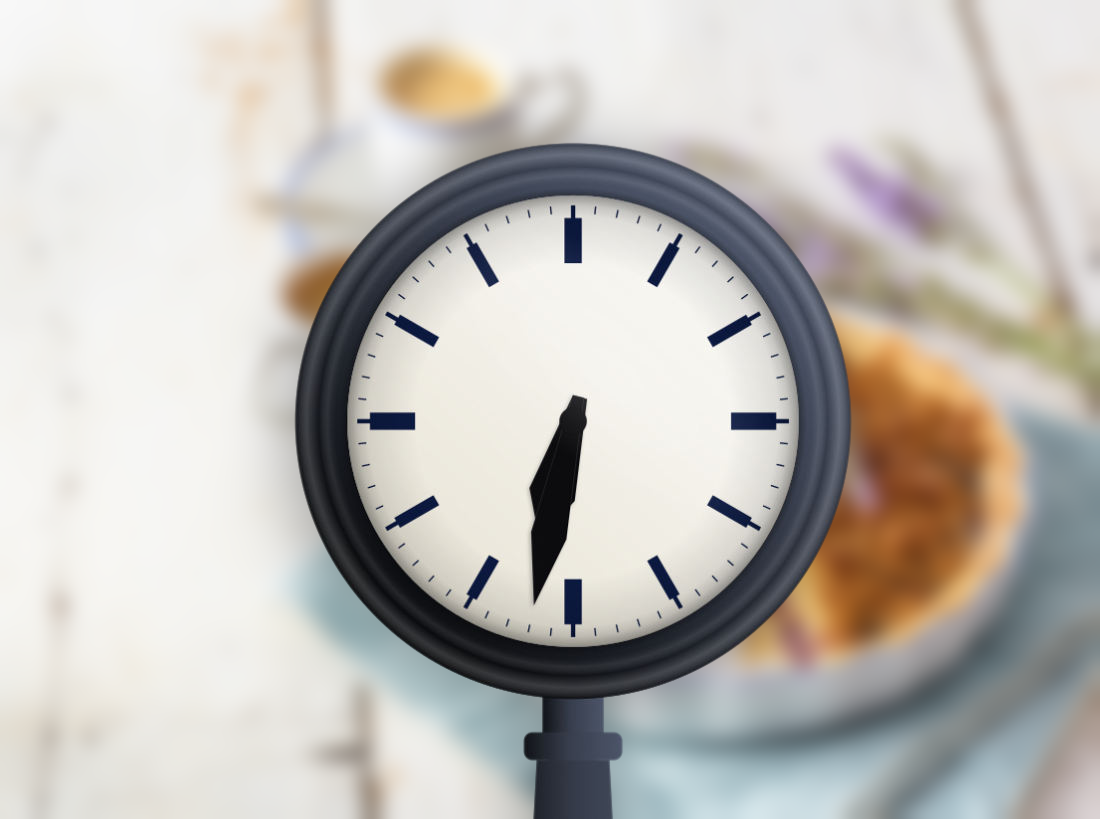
6:32
